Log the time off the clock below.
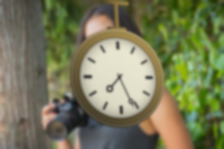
7:26
